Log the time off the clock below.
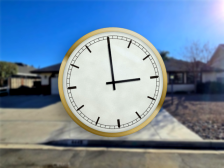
3:00
